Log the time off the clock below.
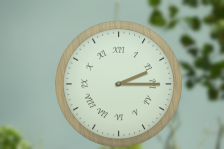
2:15
